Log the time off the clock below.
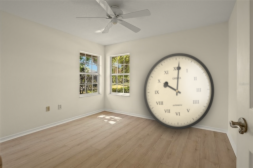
10:01
